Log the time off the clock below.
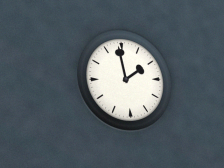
1:59
